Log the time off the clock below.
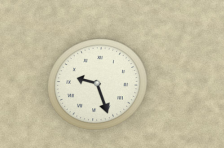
9:26
